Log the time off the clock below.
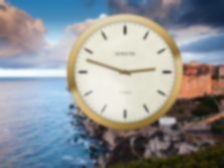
2:48
